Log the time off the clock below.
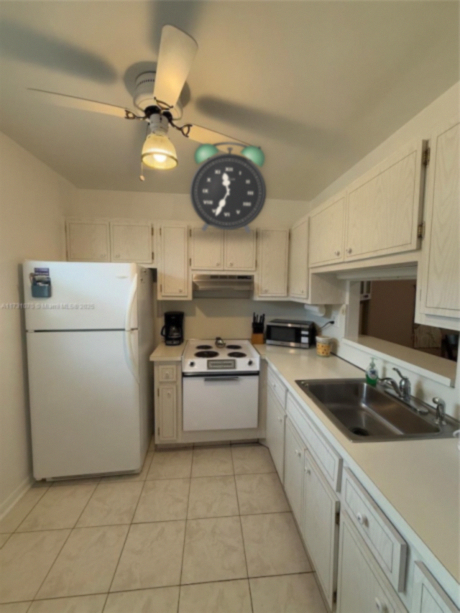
11:34
